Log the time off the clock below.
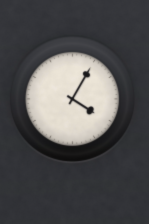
4:05
